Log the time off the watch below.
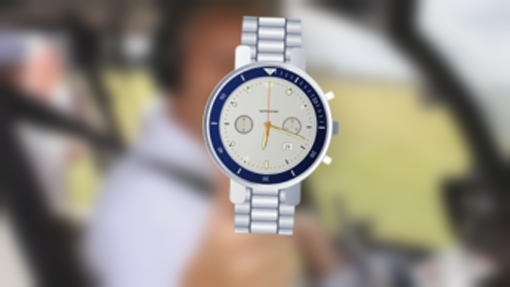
6:18
